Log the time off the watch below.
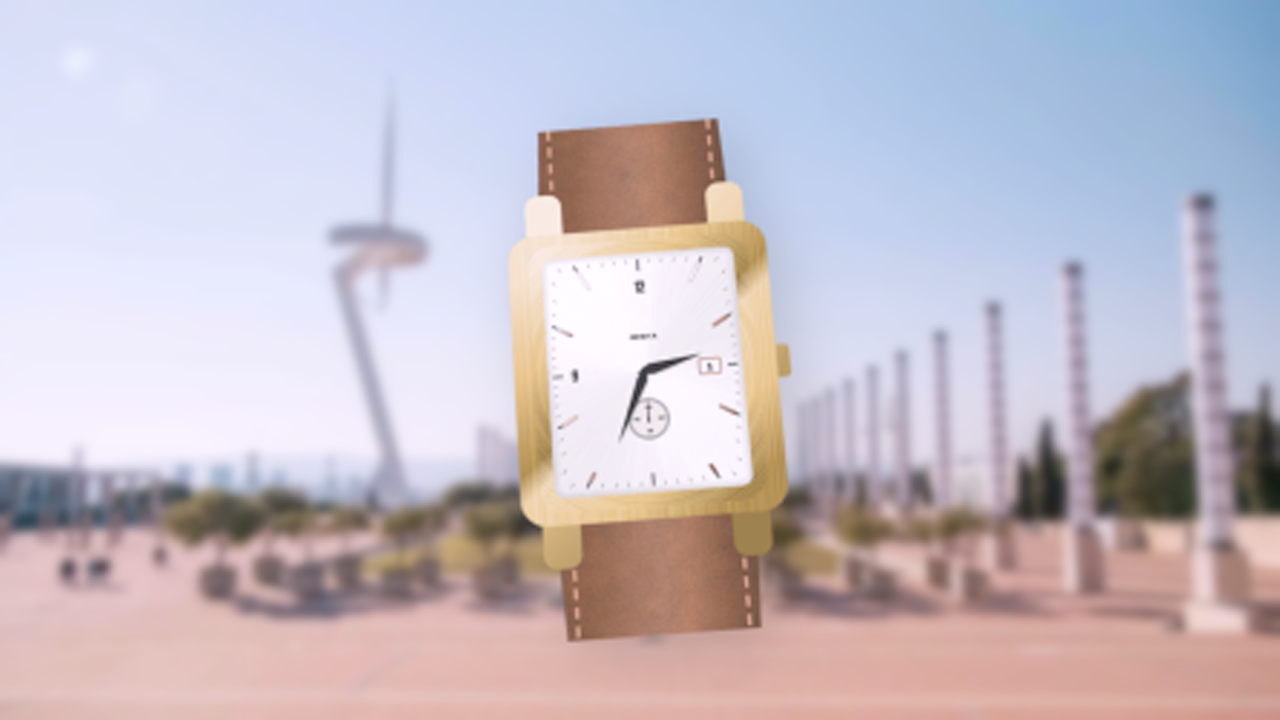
2:34
